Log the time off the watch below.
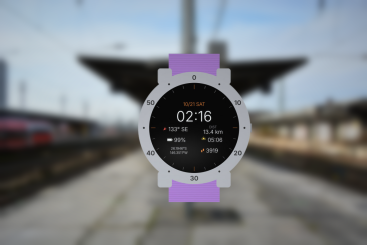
2:16
